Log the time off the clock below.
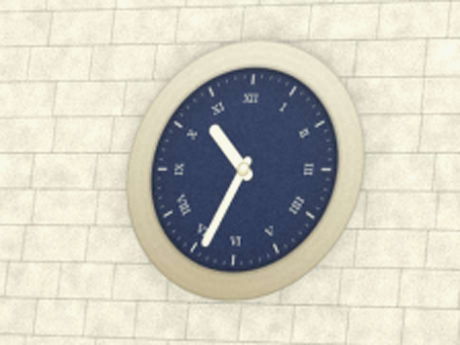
10:34
